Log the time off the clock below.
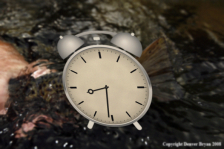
8:31
